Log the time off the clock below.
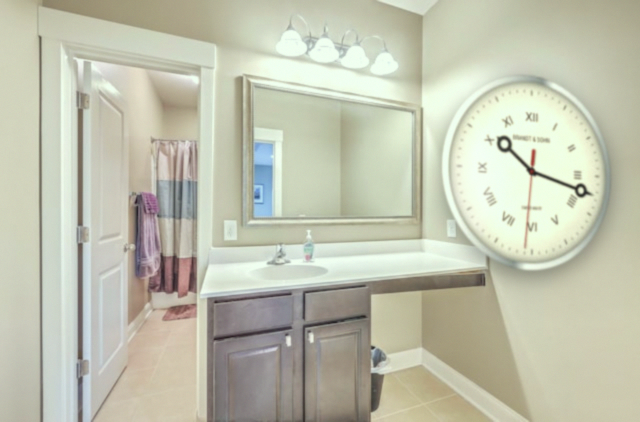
10:17:31
